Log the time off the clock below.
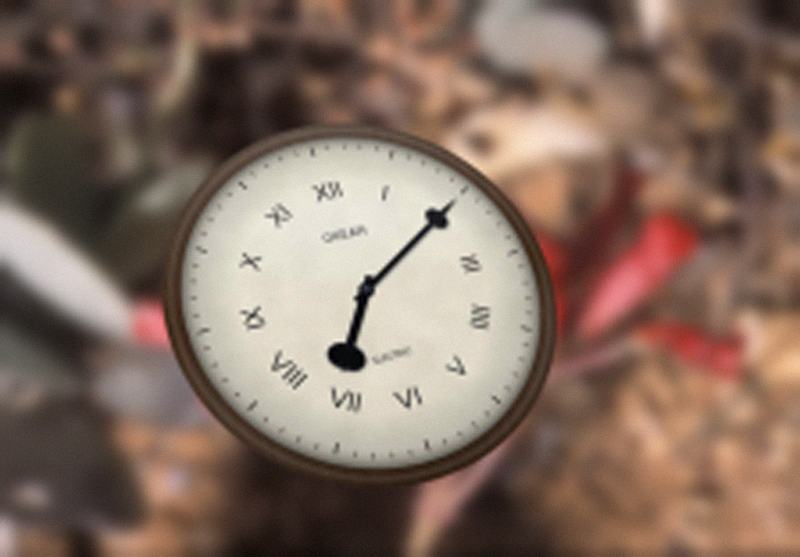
7:10
